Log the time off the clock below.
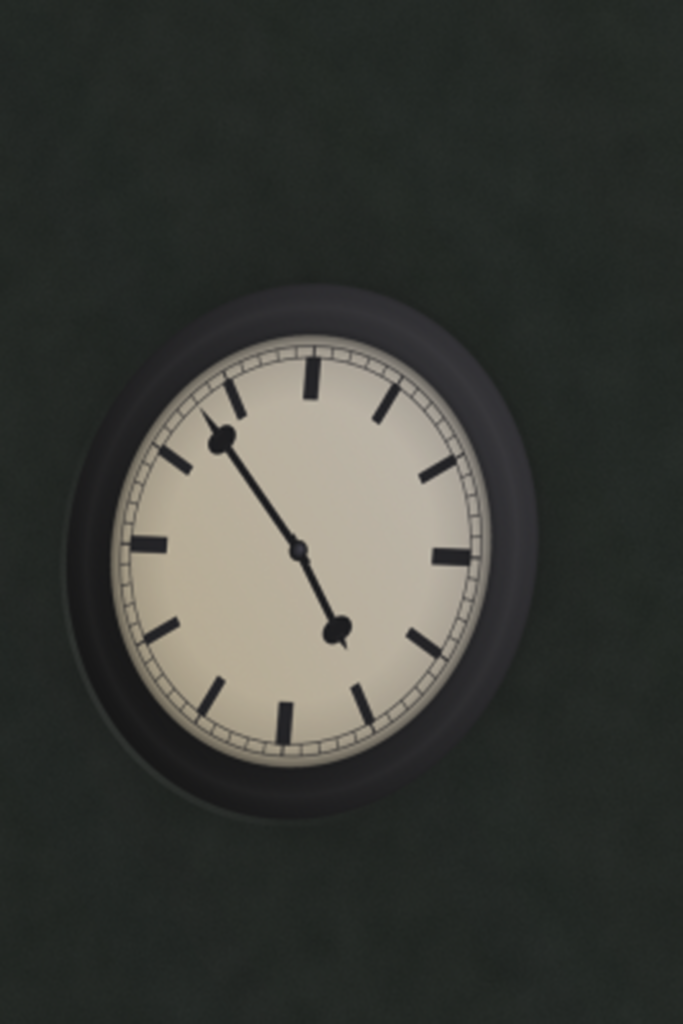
4:53
